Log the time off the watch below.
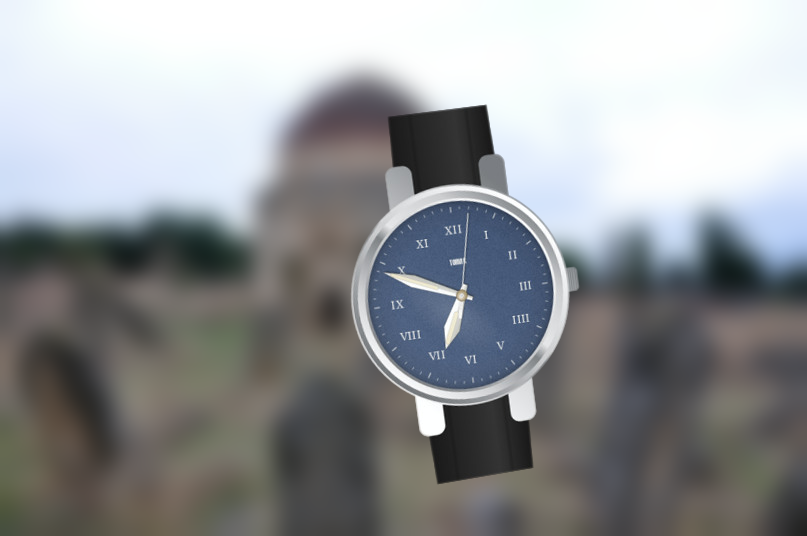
6:49:02
